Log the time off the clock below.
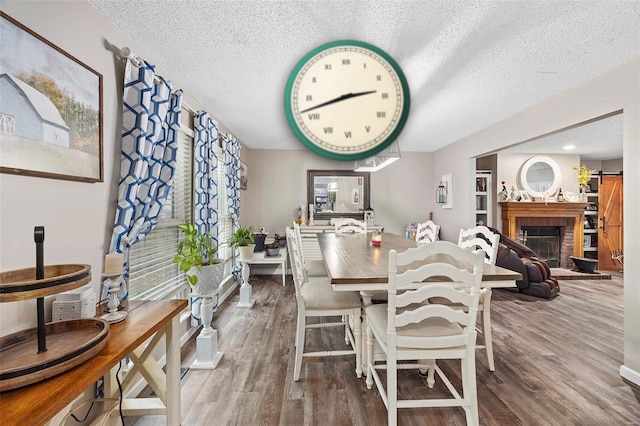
2:42
